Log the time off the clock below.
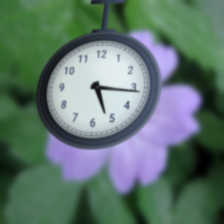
5:16
